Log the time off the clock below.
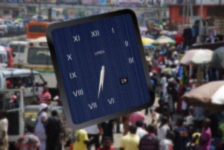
6:34
